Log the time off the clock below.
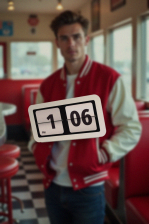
1:06
